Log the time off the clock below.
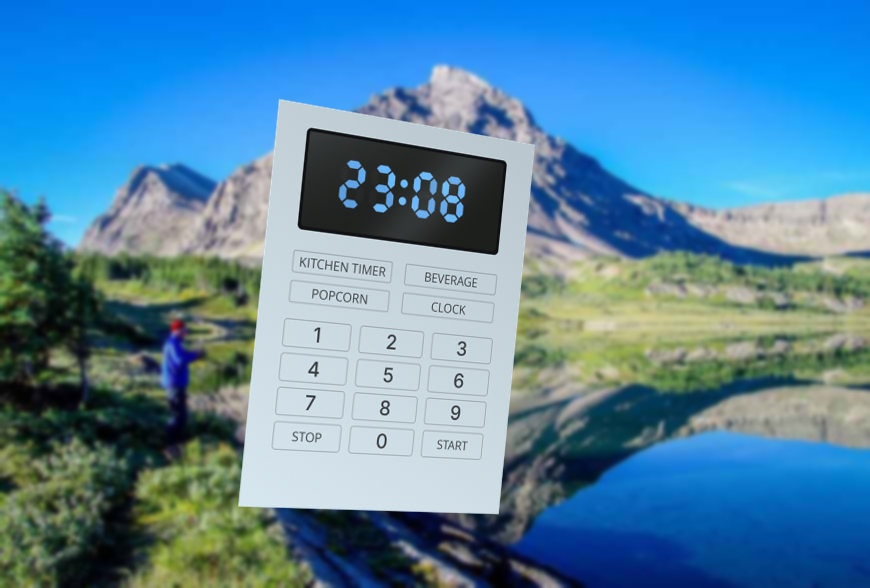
23:08
